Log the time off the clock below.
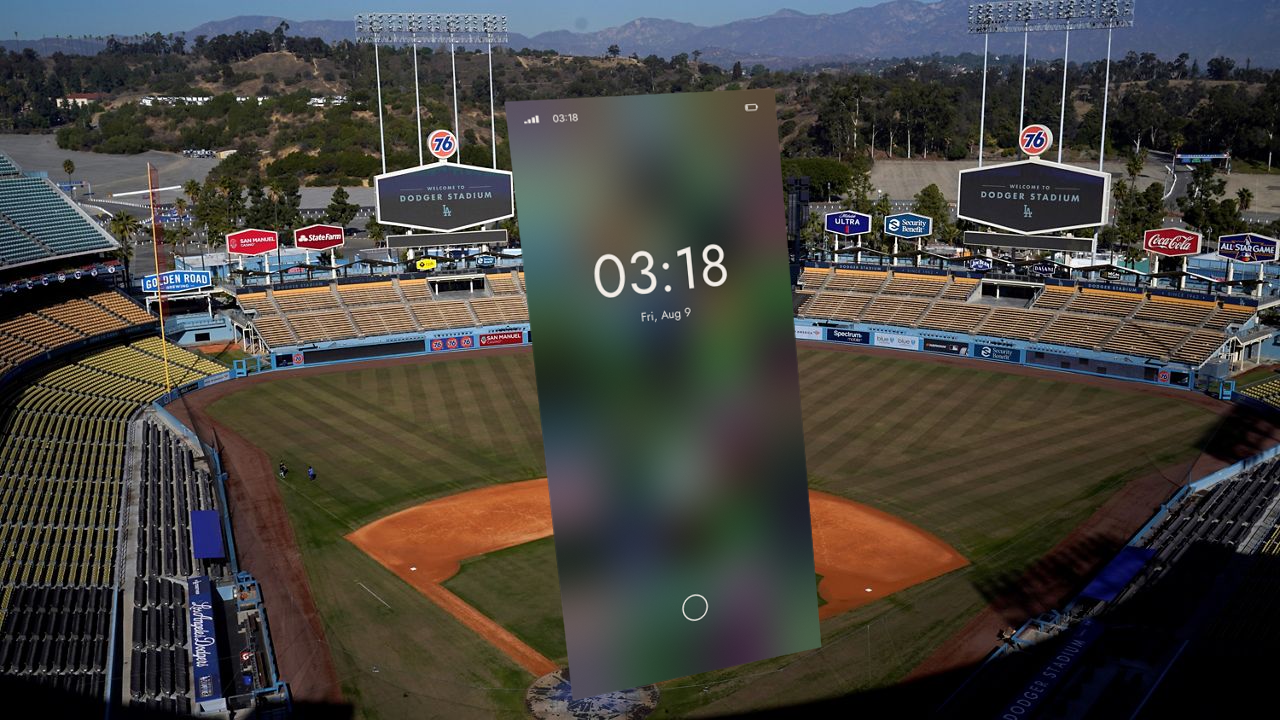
3:18
